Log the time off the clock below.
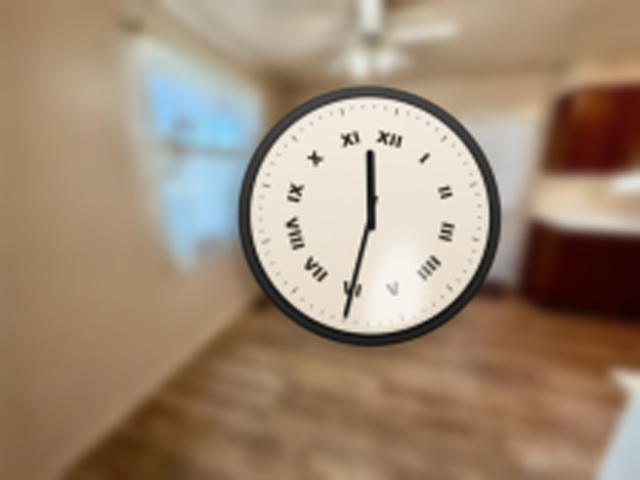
11:30
